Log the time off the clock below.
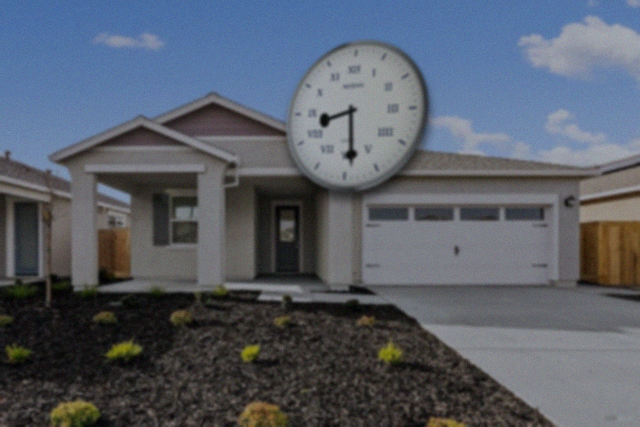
8:29
